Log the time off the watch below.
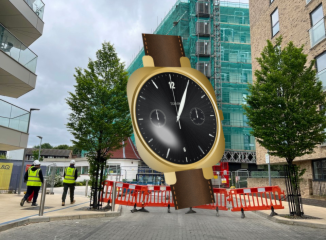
1:05
